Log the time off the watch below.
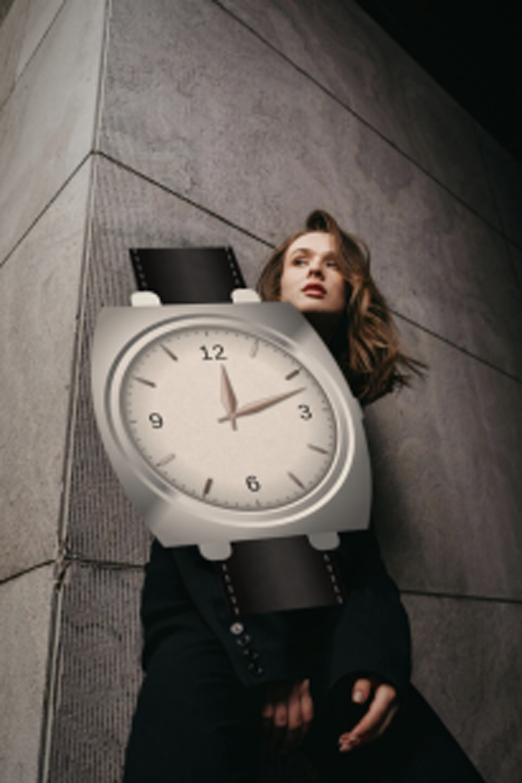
12:12
